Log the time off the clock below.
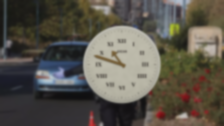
10:48
